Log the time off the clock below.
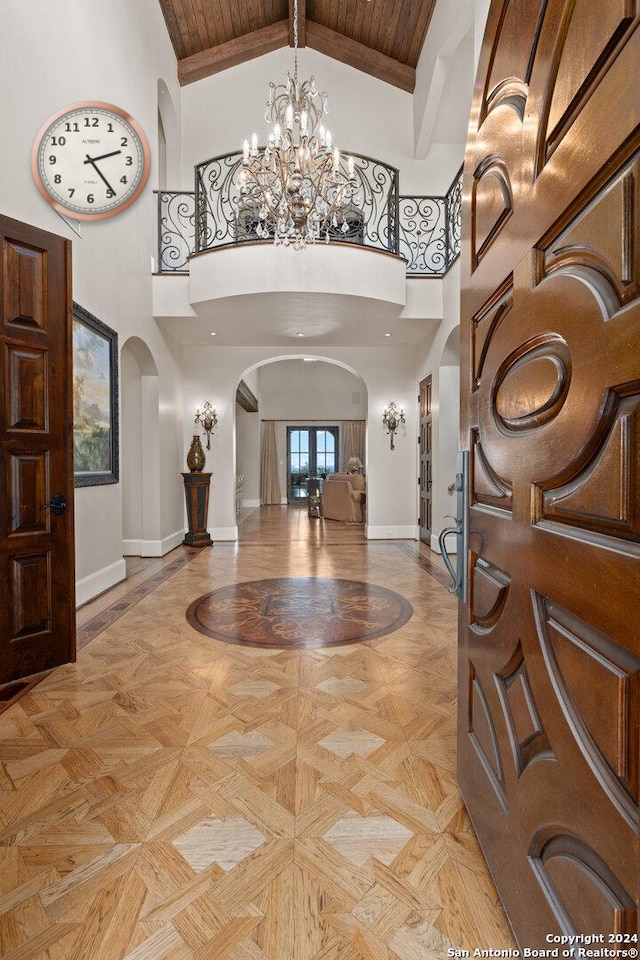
2:24
